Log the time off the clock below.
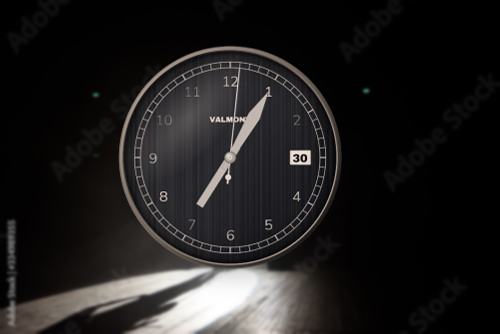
7:05:01
